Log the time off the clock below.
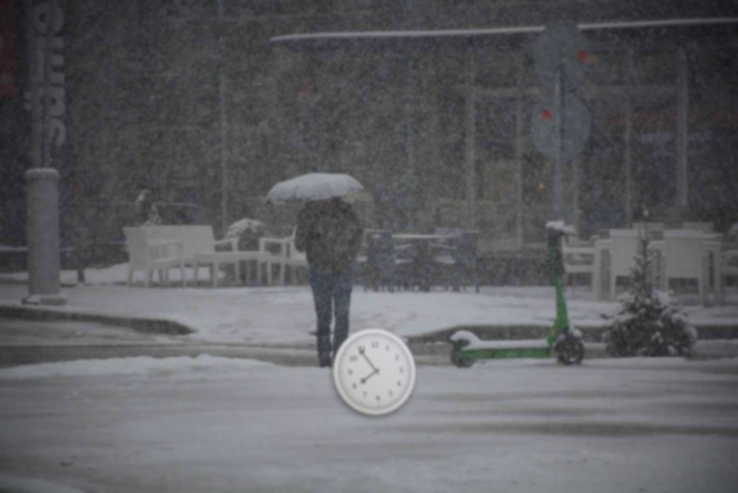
7:54
